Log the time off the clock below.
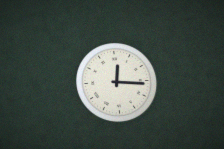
12:16
